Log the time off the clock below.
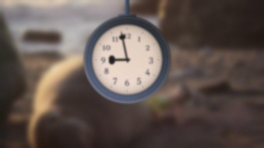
8:58
